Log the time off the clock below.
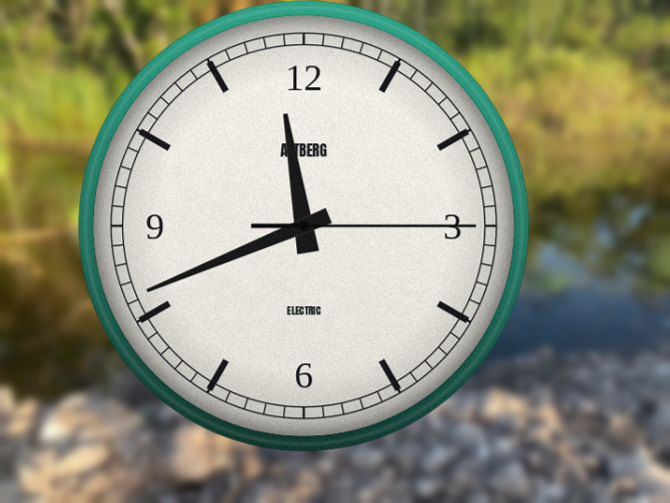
11:41:15
